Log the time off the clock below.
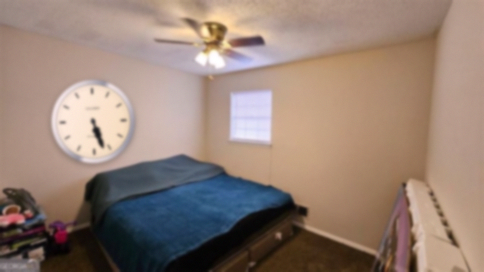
5:27
